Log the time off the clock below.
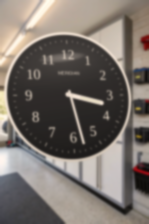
3:28
